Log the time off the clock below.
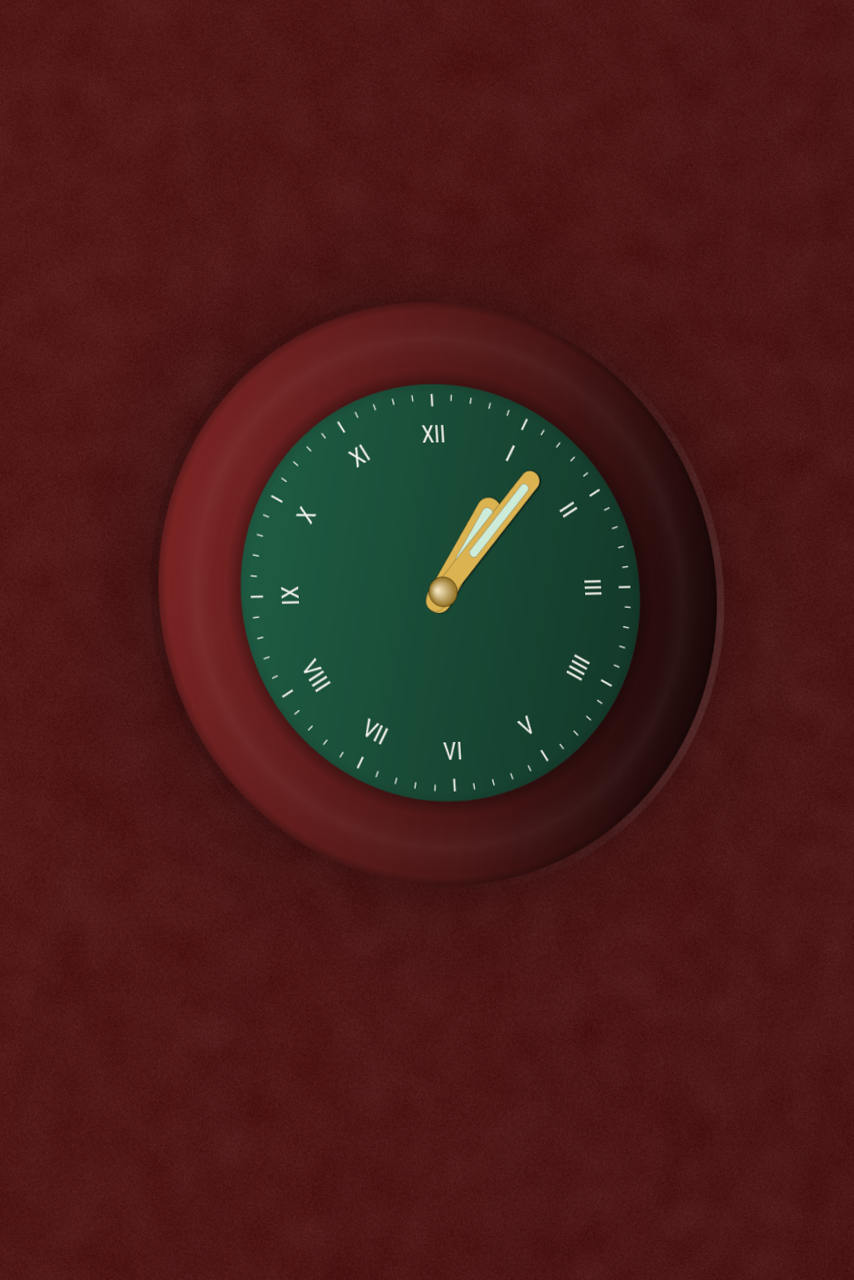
1:07
